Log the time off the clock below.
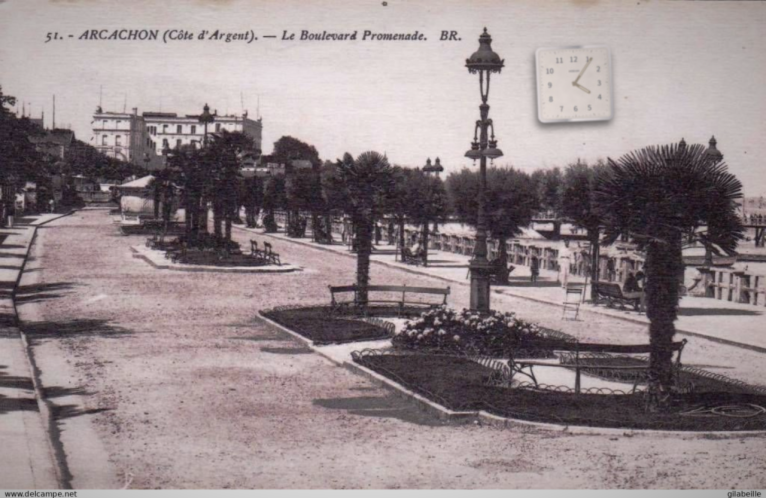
4:06
